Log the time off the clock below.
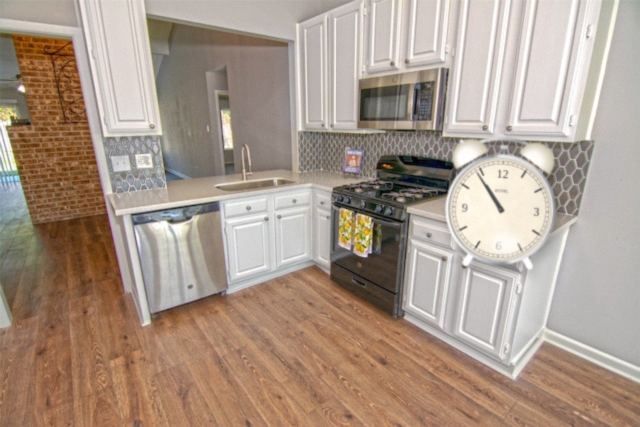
10:54
